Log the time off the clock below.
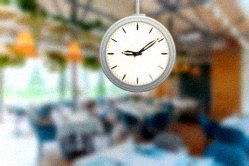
9:09
